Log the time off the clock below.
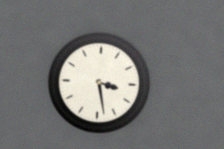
3:28
